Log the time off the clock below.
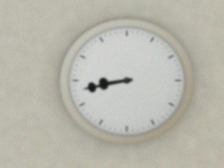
8:43
